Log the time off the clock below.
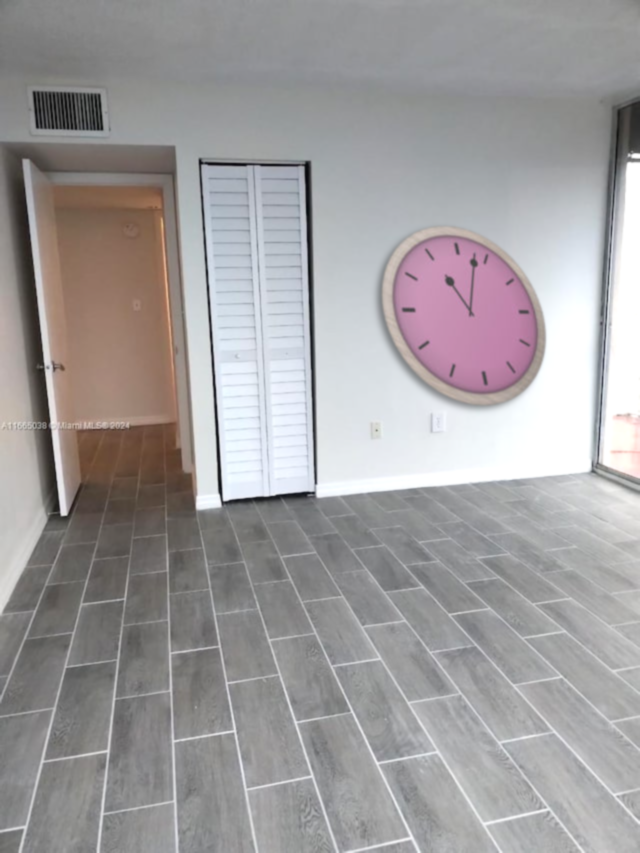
11:03
